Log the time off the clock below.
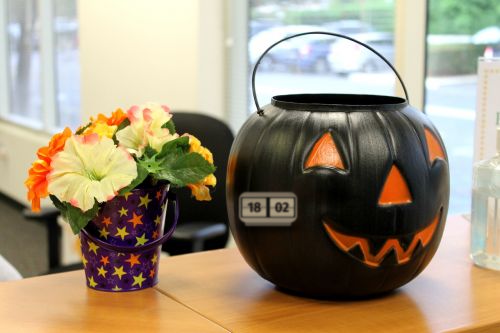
18:02
